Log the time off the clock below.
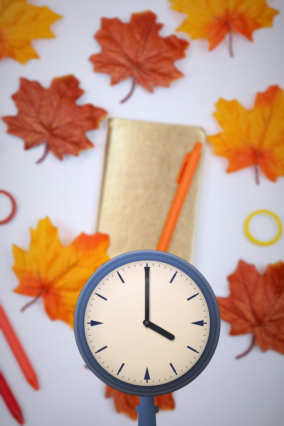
4:00
